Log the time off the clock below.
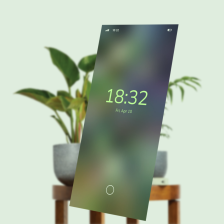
18:32
